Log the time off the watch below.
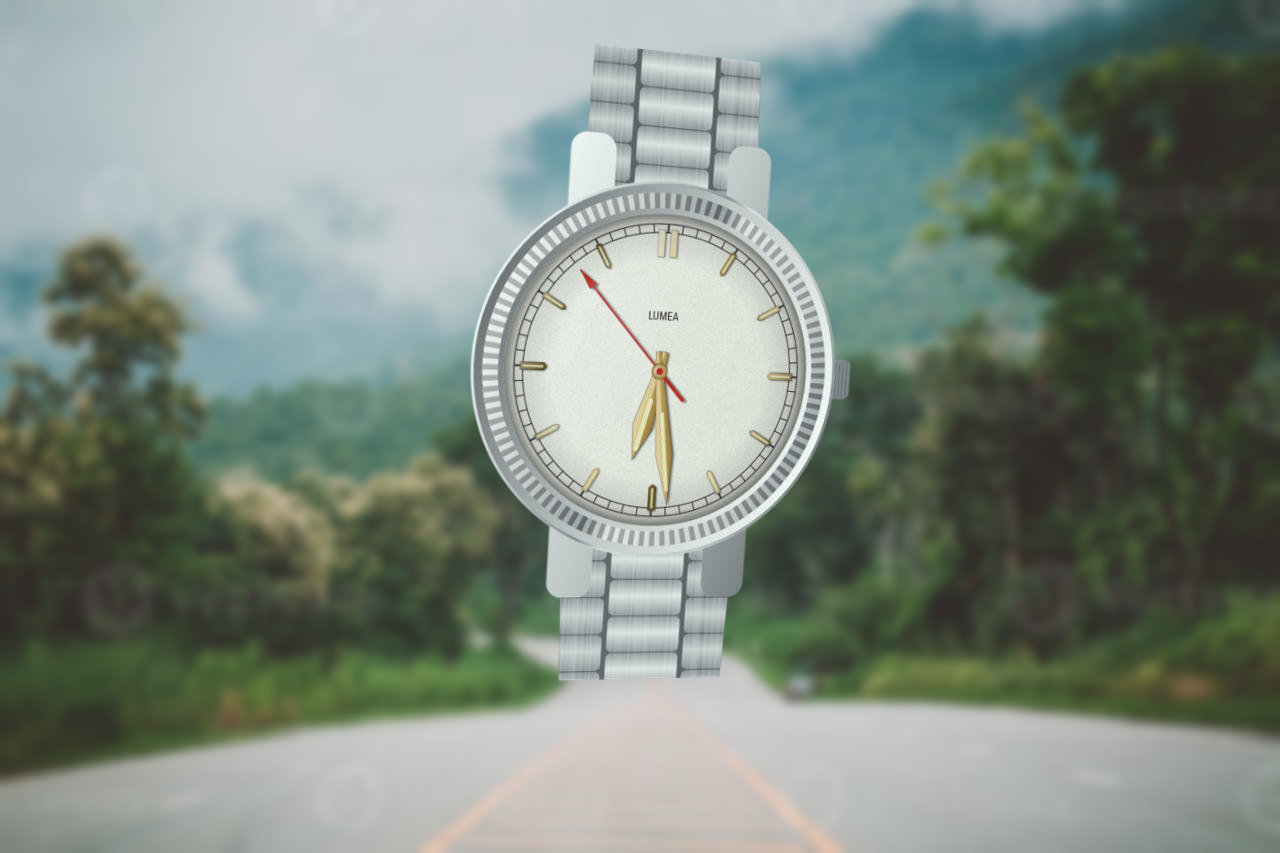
6:28:53
